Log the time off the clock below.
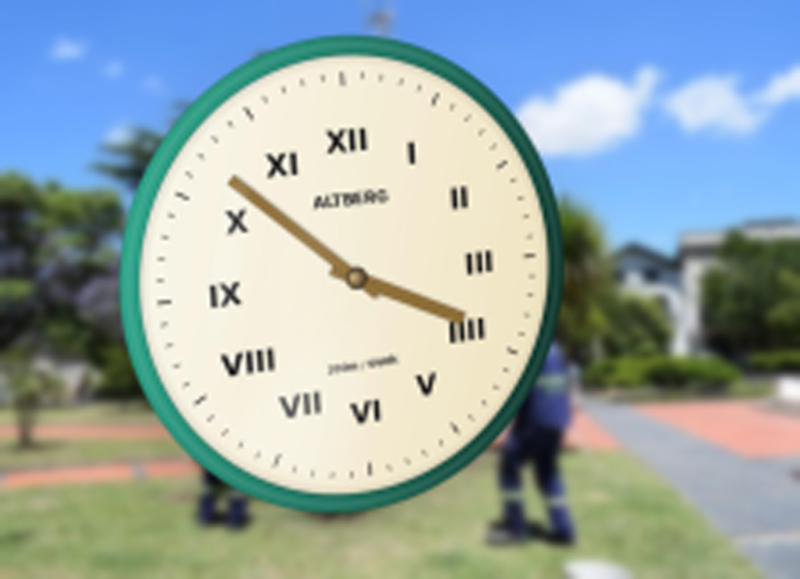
3:52
